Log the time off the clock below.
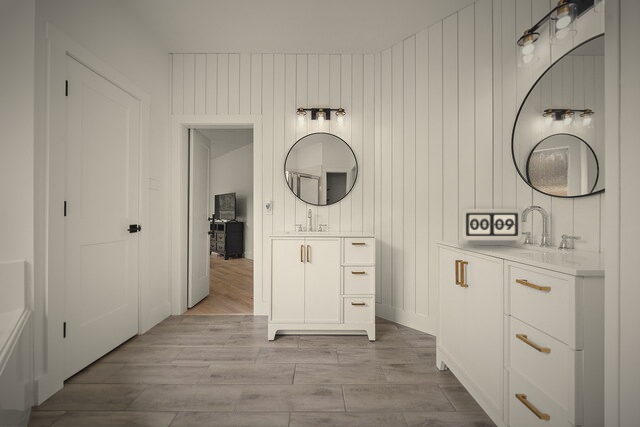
0:09
